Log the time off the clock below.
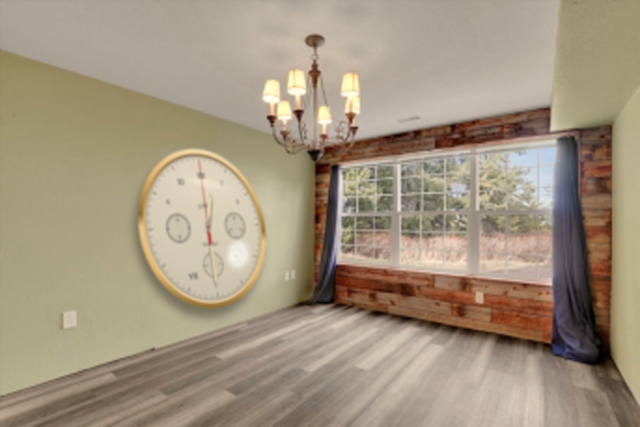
12:30
